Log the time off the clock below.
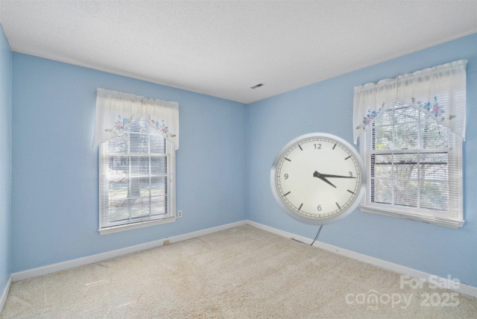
4:16
